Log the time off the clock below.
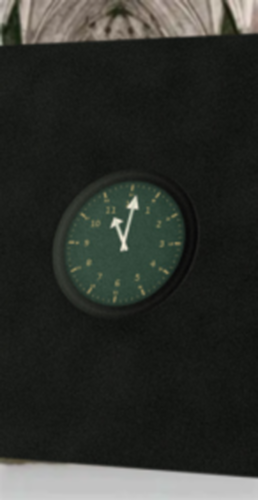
11:01
